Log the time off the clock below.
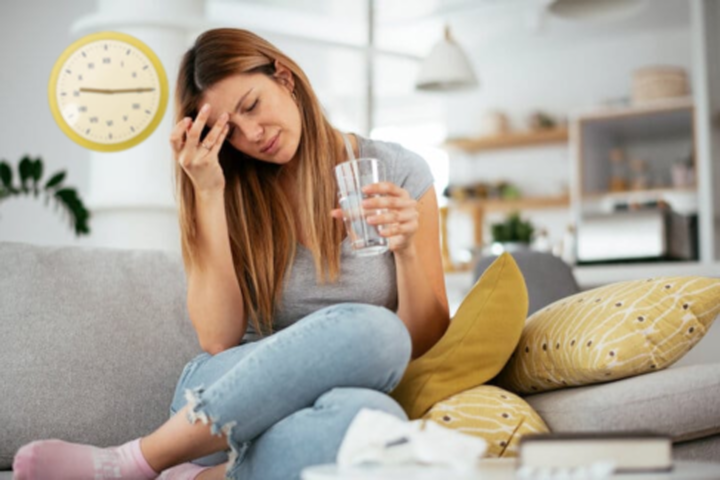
9:15
